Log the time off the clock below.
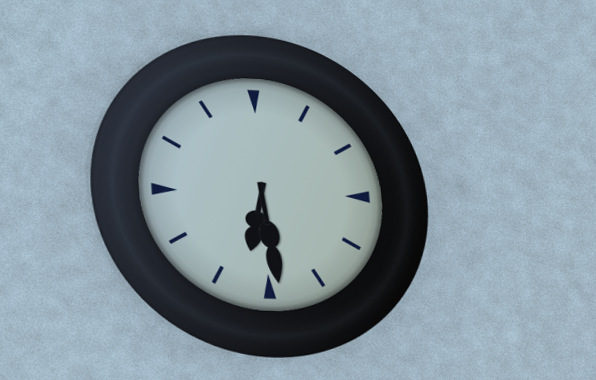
6:29
